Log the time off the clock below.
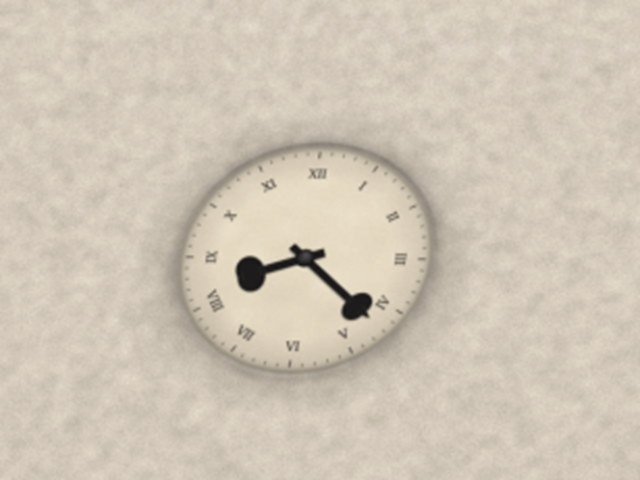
8:22
